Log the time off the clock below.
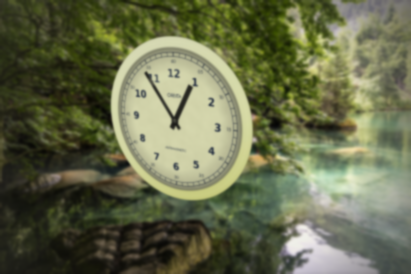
12:54
